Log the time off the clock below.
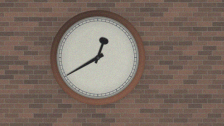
12:40
